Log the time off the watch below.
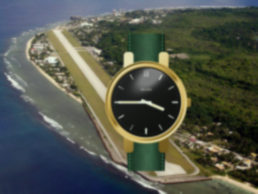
3:45
